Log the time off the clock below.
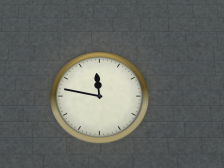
11:47
